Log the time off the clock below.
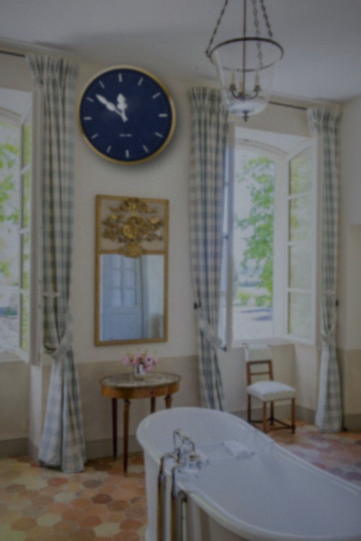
11:52
